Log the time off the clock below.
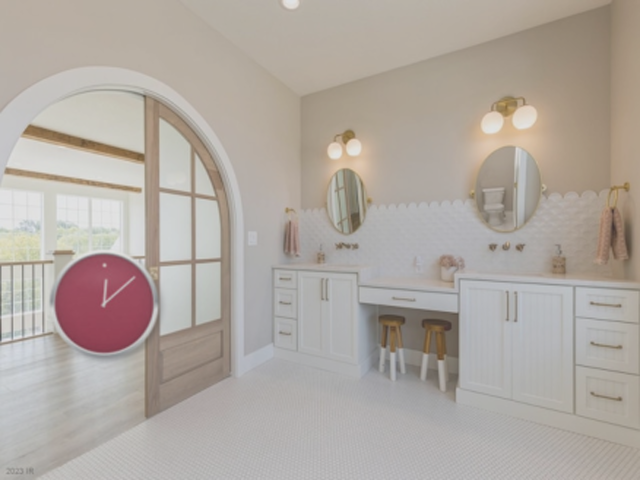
12:08
